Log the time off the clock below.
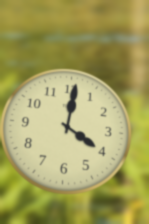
4:01
